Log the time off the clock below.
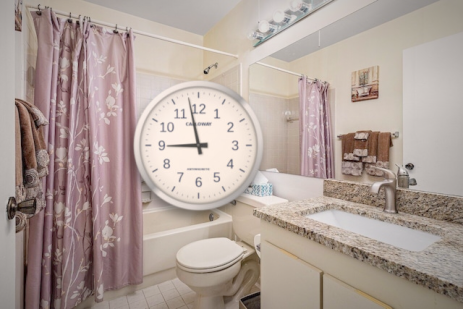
8:58
